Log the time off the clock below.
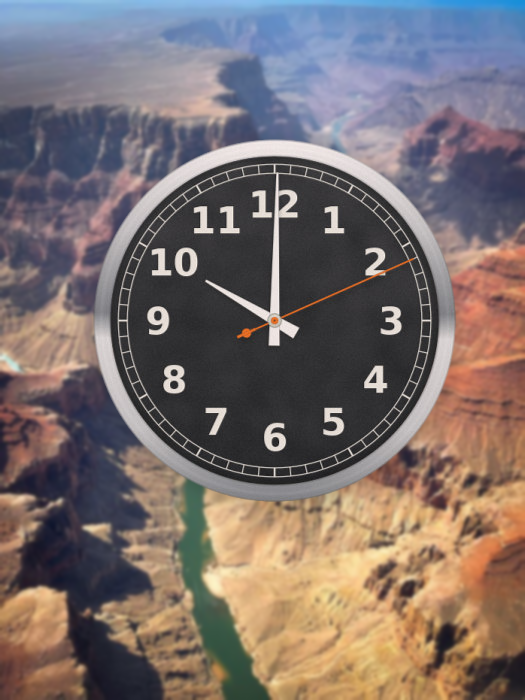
10:00:11
